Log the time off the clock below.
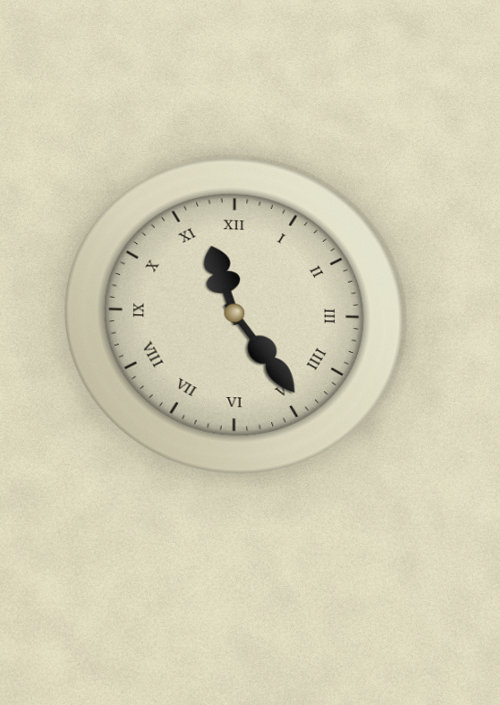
11:24
